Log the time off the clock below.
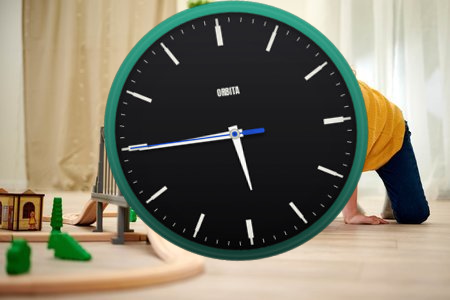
5:44:45
